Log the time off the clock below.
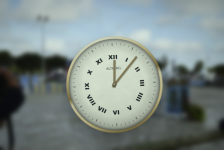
12:07
